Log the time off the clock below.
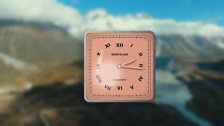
2:16
